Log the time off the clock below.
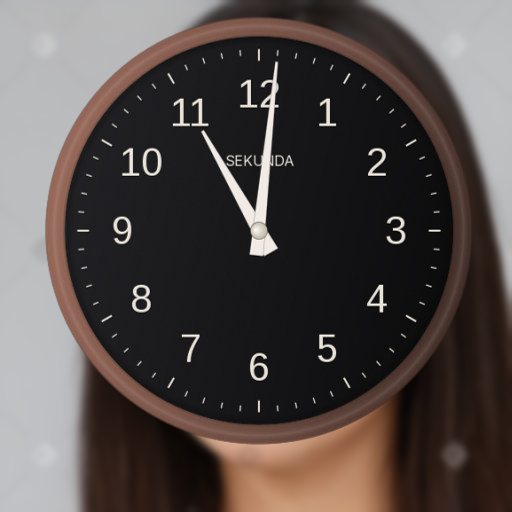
11:01
